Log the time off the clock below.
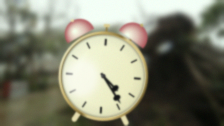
4:24
